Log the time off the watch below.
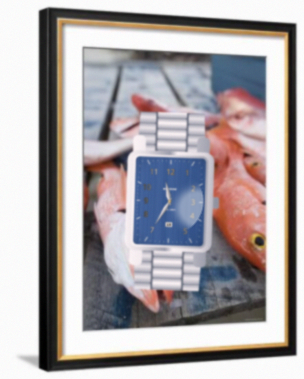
11:35
